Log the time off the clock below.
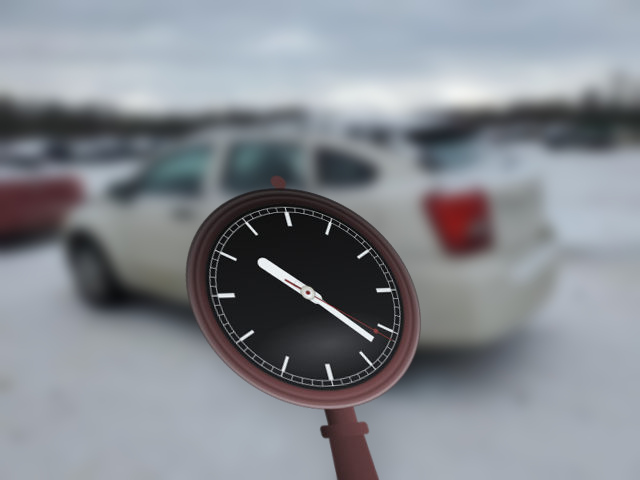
10:22:21
